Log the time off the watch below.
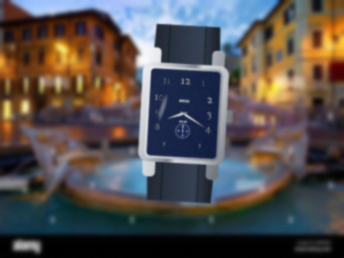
8:20
